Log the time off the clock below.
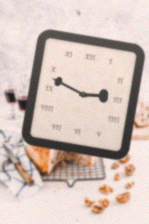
2:48
